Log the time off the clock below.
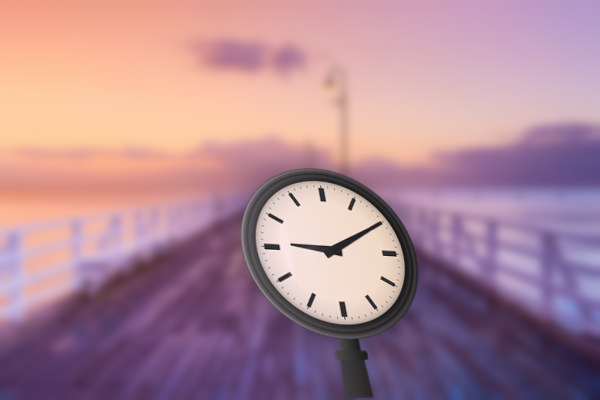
9:10
